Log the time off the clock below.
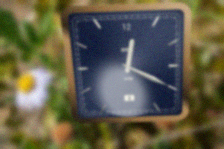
12:20
